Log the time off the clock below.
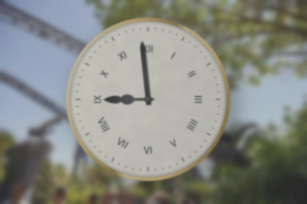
8:59
